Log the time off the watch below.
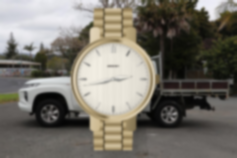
2:43
